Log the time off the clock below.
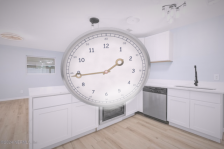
1:44
